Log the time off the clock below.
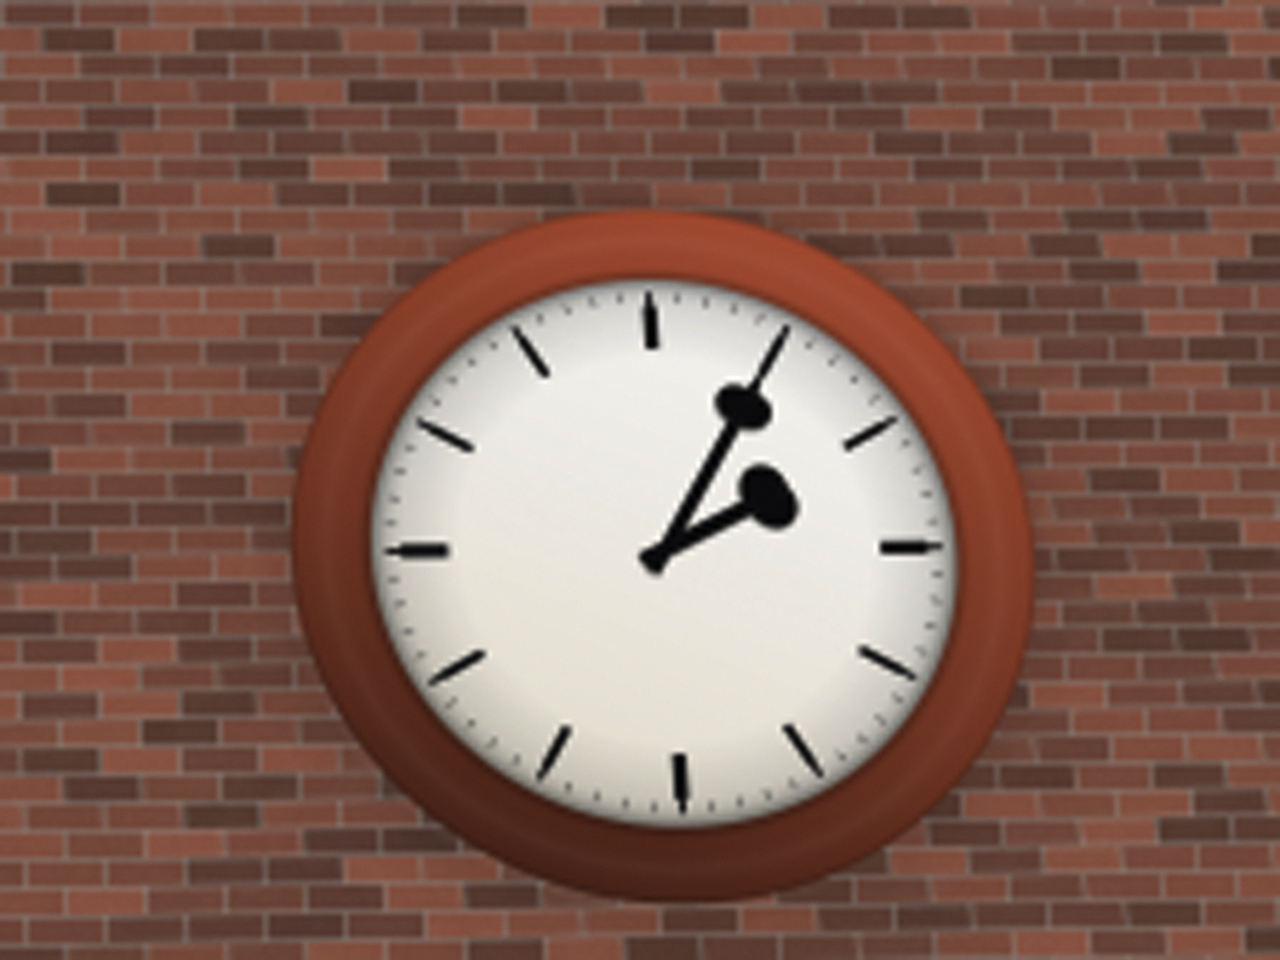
2:05
